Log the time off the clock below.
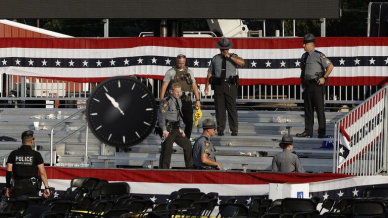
10:54
